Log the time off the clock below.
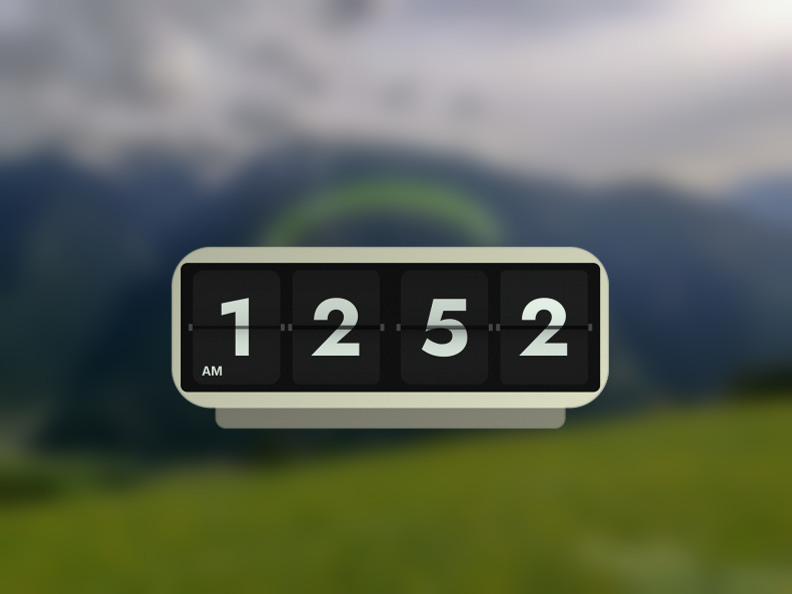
12:52
